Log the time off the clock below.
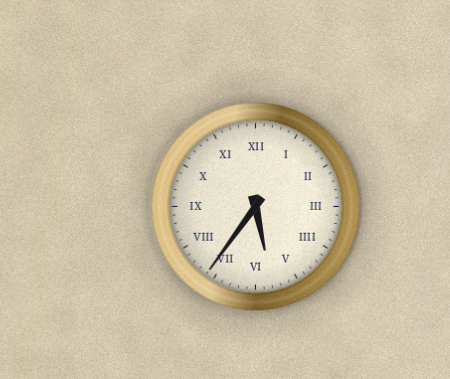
5:36
